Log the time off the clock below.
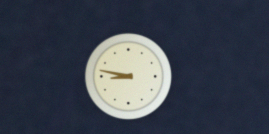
8:47
